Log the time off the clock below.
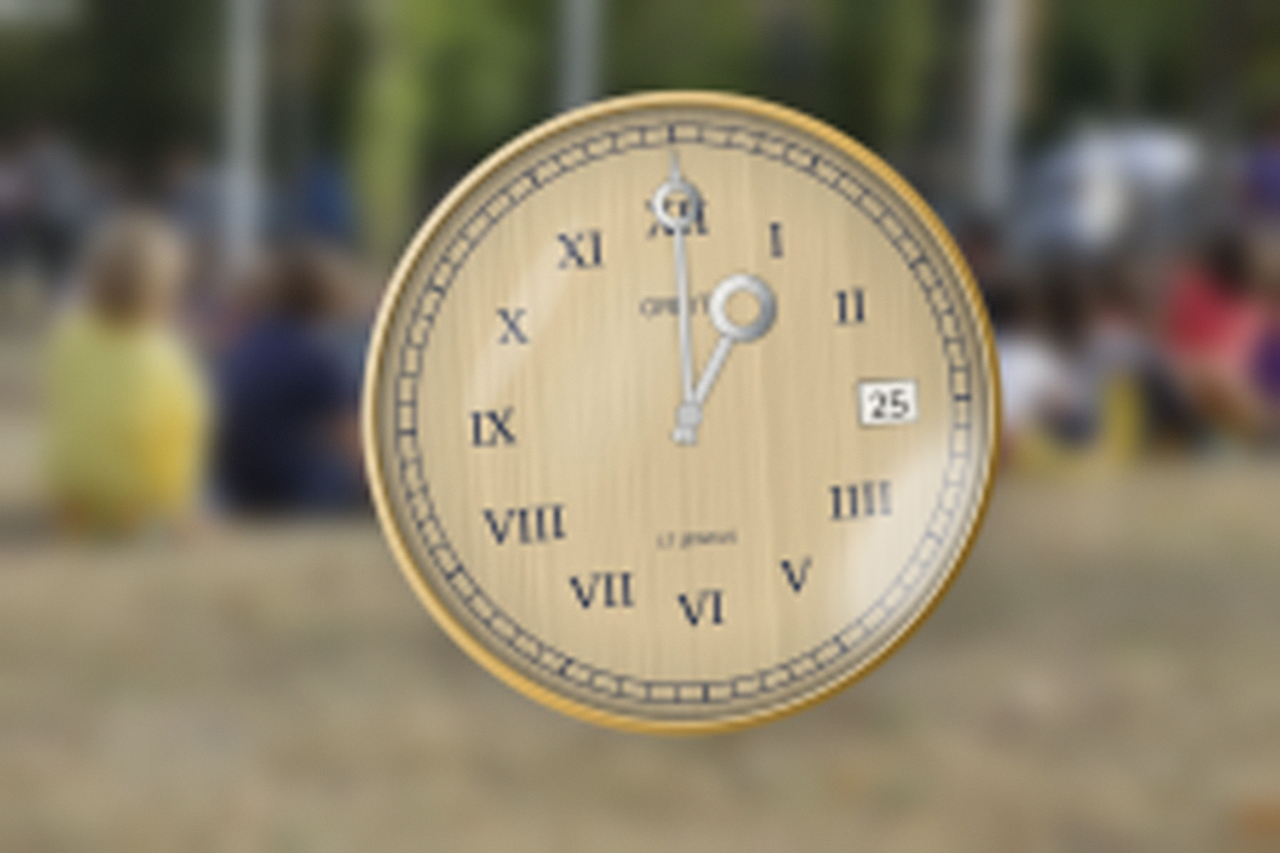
1:00
